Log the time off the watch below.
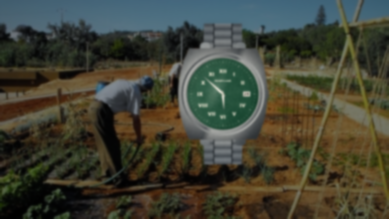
5:52
